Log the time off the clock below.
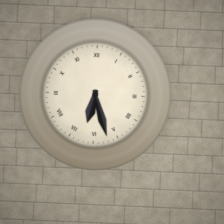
6:27
